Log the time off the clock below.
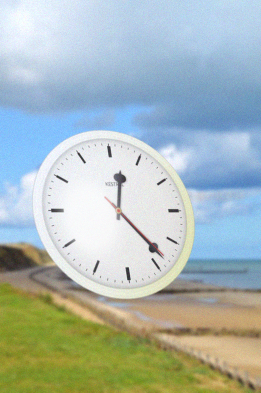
12:23:23
